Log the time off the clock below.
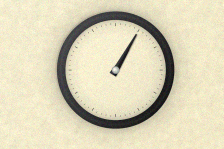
1:05
